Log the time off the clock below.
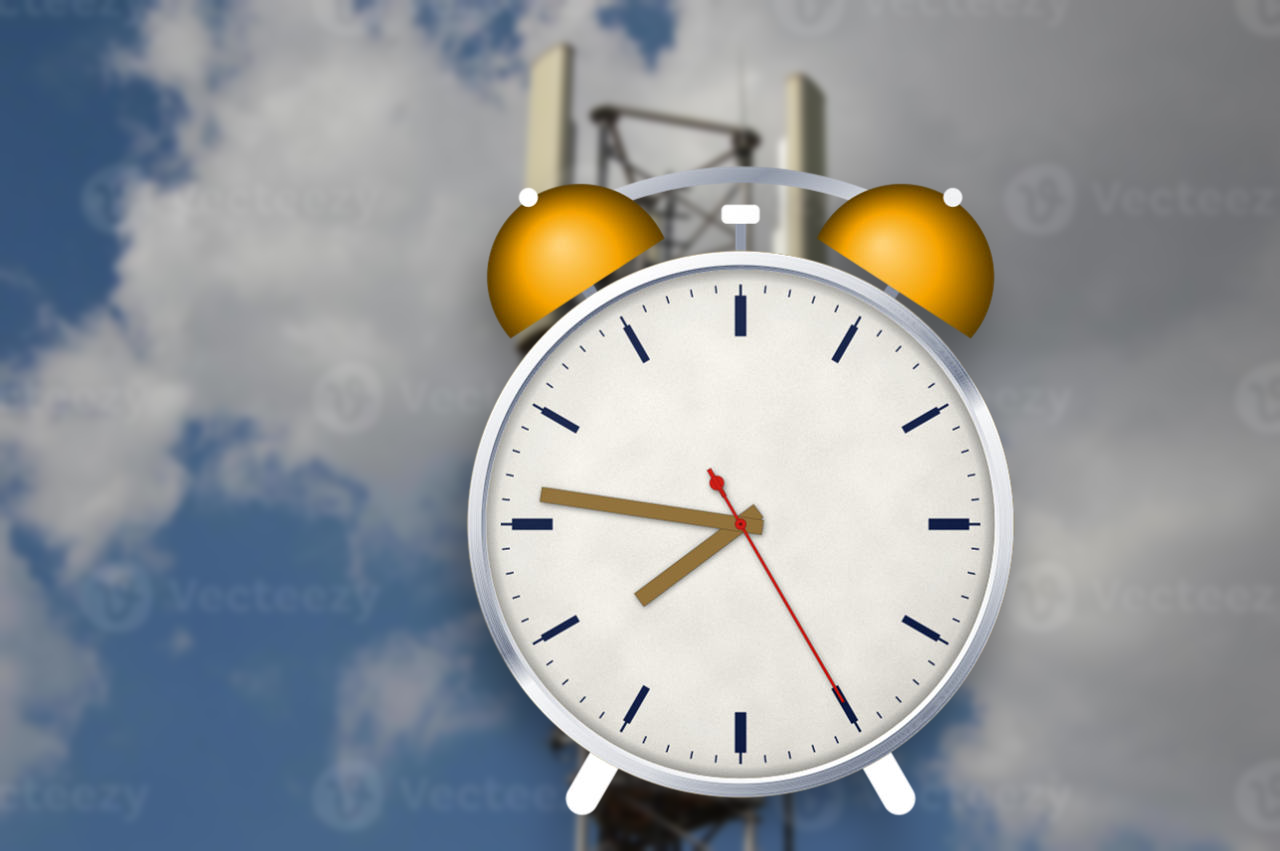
7:46:25
